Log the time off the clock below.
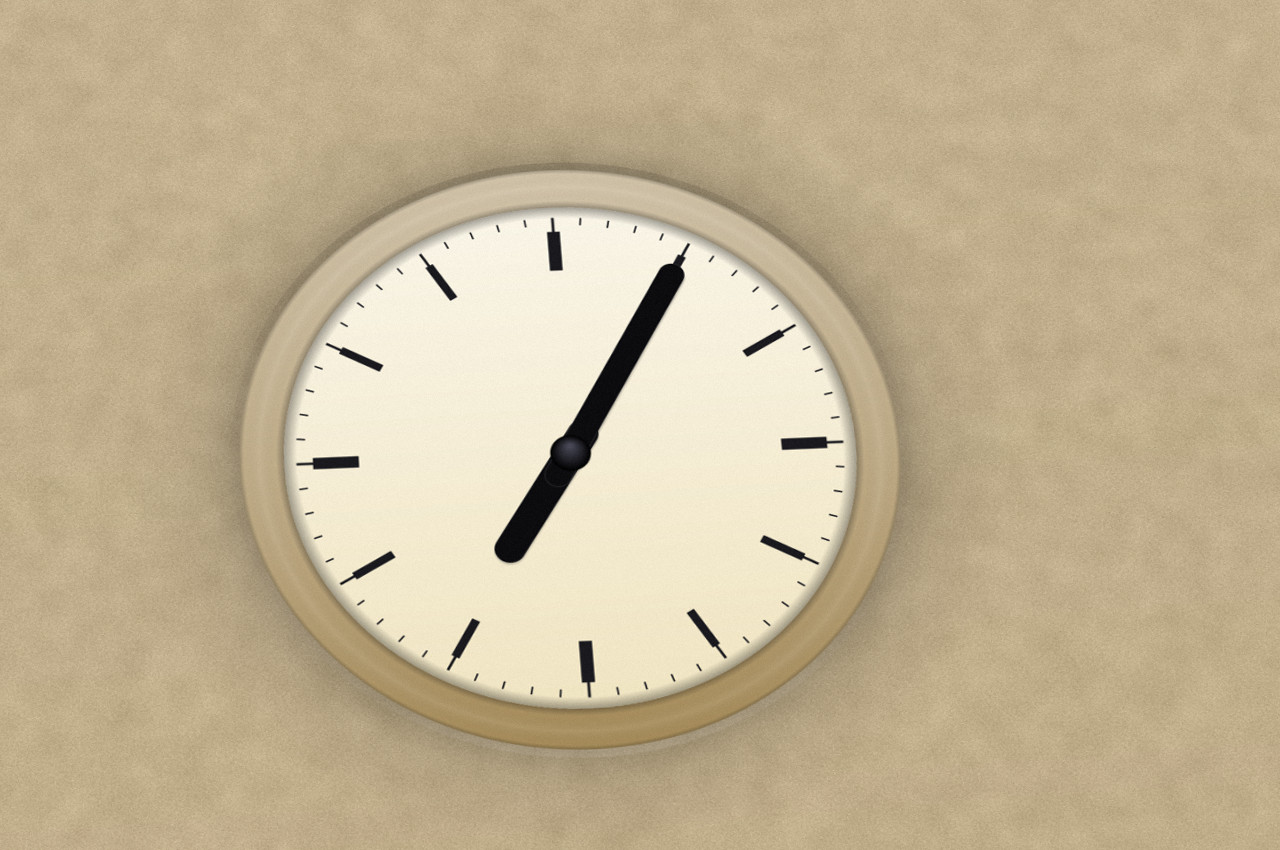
7:05
